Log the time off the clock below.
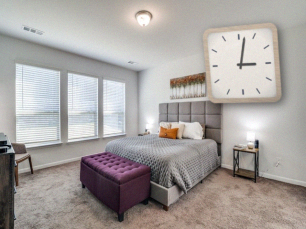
3:02
